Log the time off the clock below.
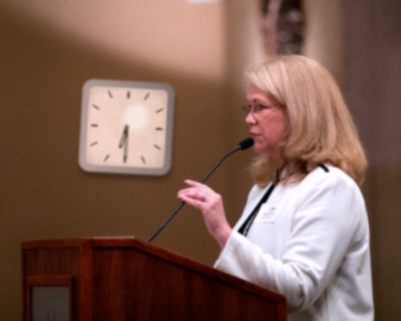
6:30
